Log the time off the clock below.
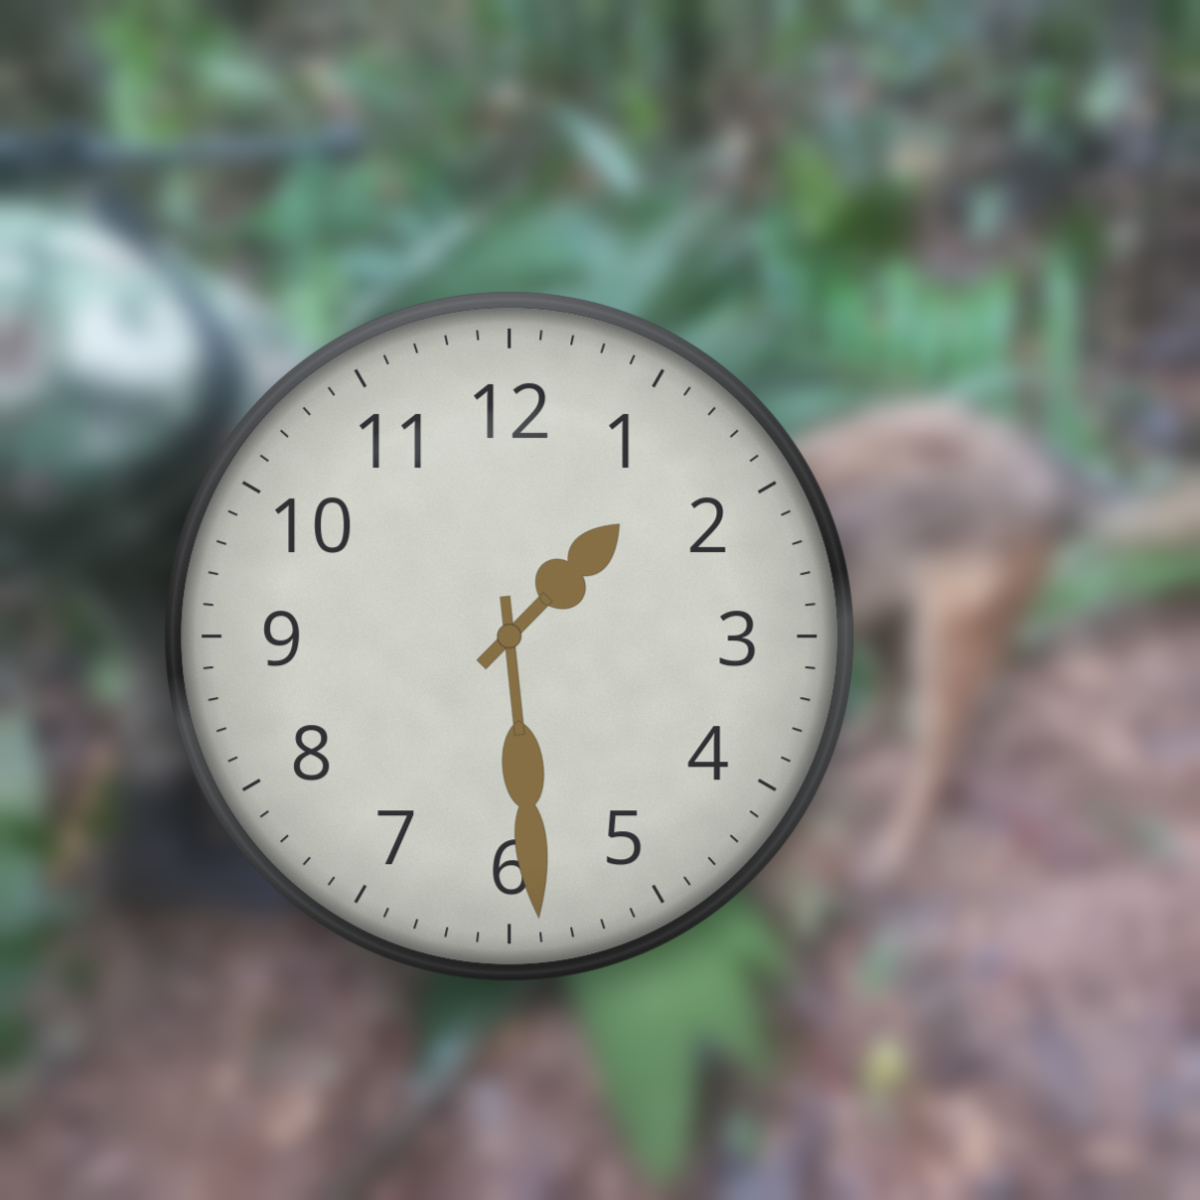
1:29
